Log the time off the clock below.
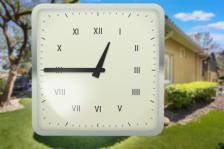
12:45
